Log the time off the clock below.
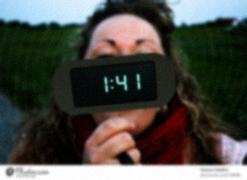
1:41
